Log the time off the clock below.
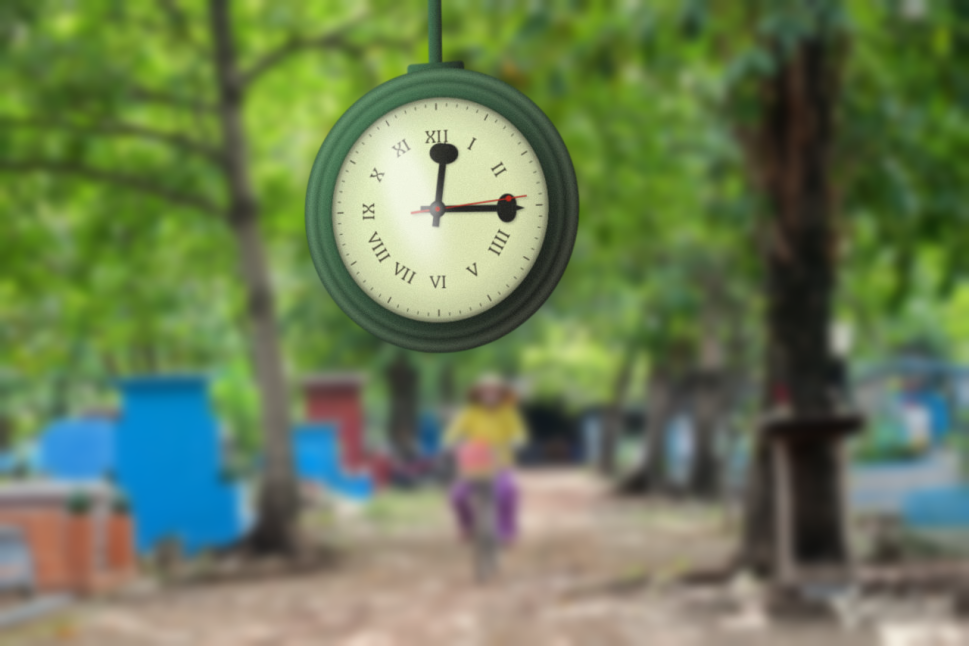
12:15:14
